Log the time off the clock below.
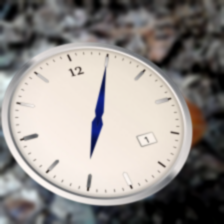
7:05
